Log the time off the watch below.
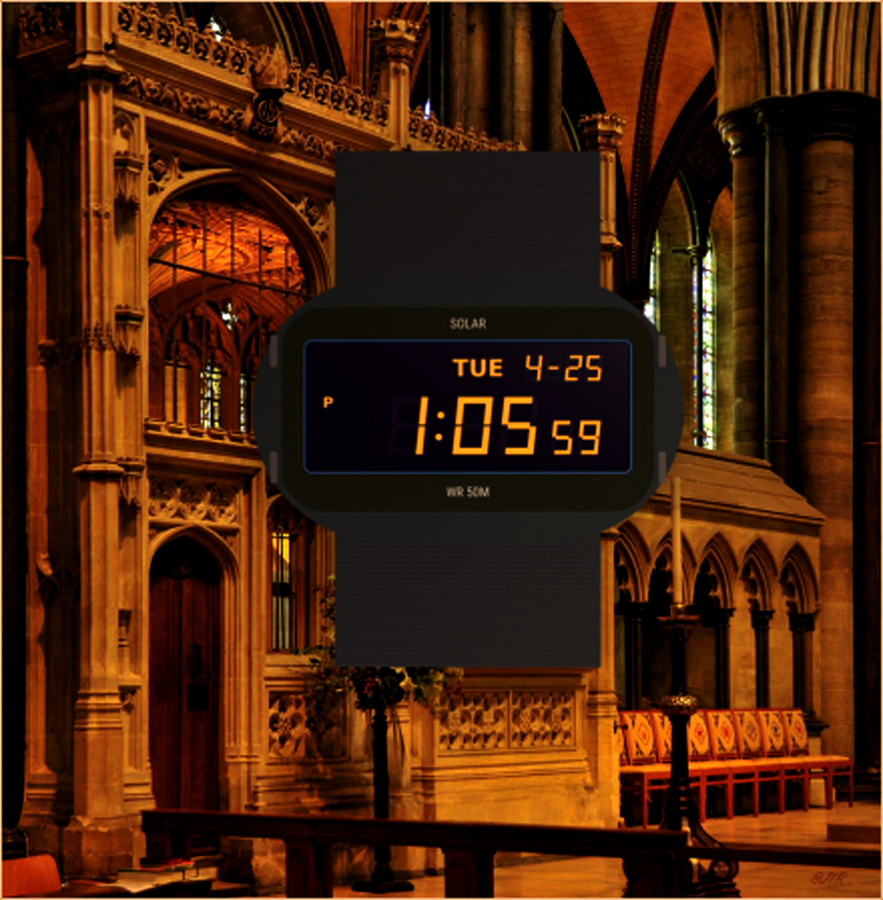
1:05:59
